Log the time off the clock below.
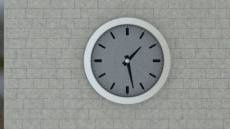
1:28
